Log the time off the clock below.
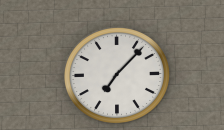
7:07
